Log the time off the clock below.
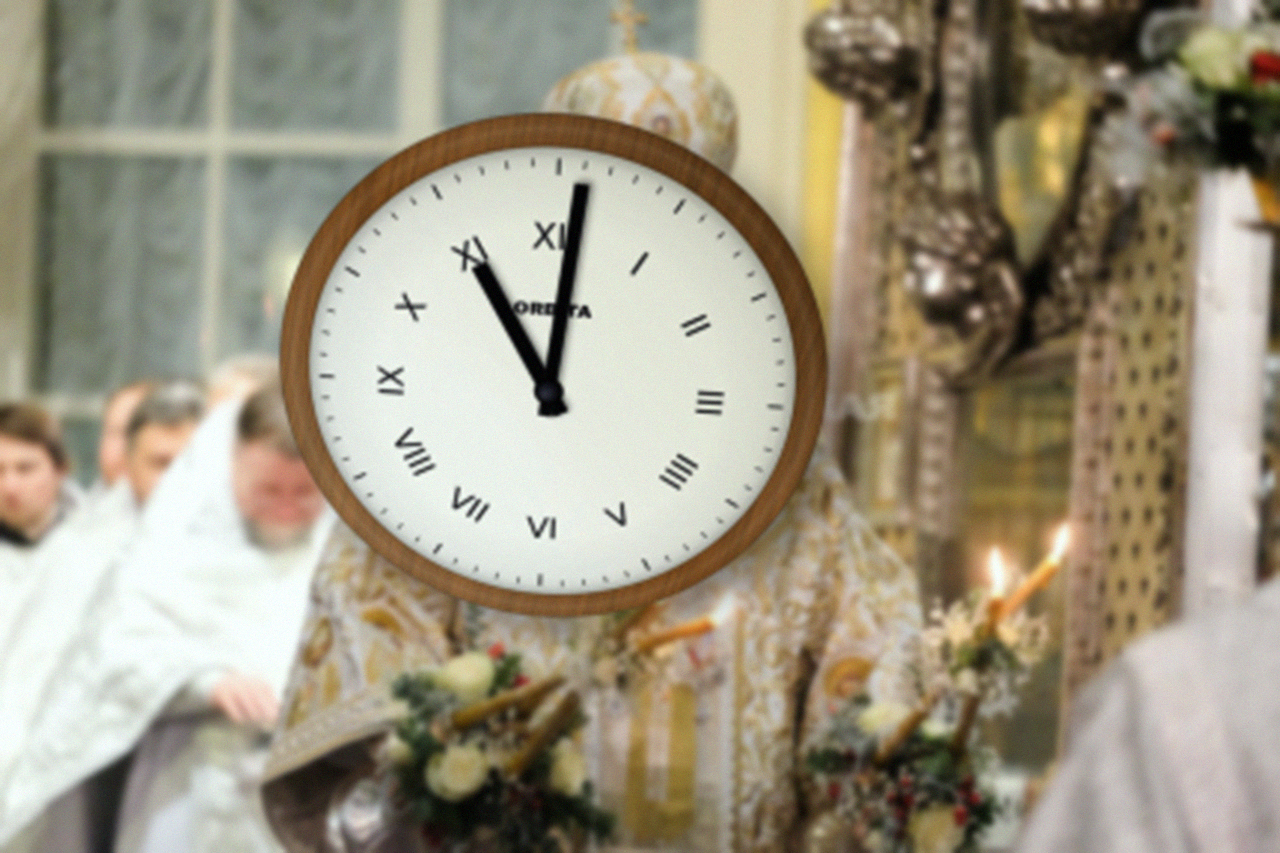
11:01
